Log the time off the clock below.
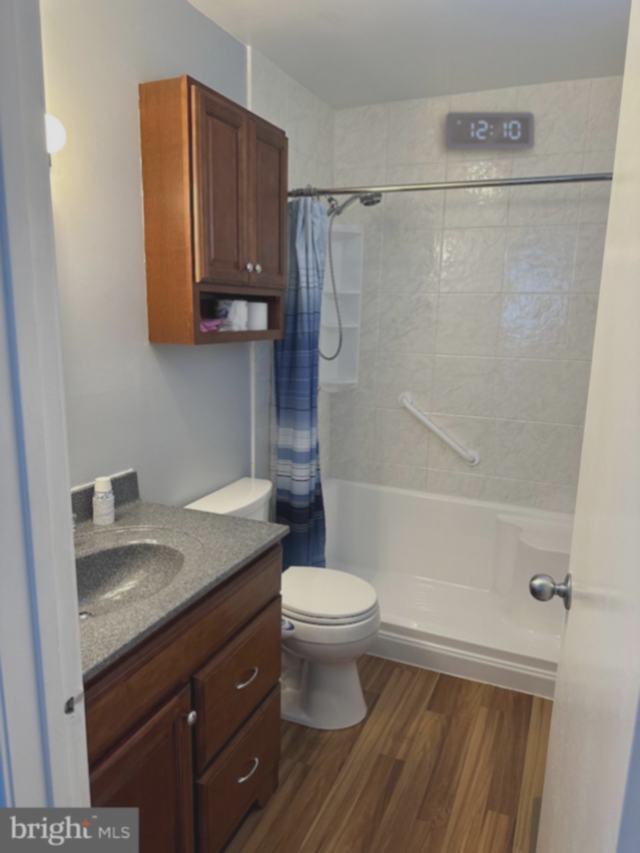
12:10
